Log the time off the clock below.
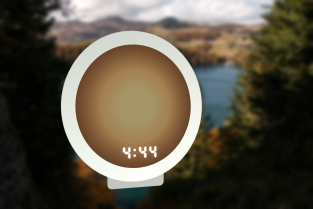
4:44
